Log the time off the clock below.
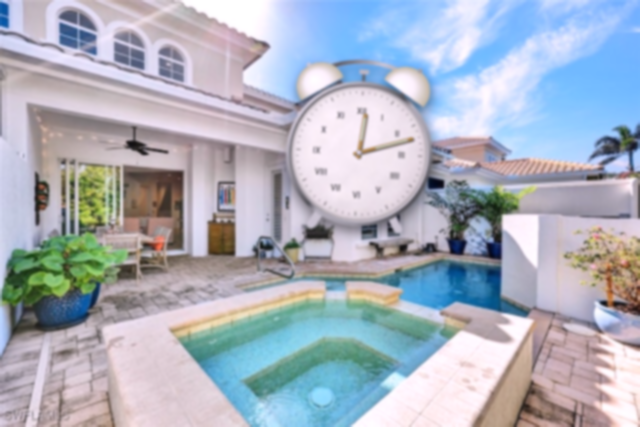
12:12
